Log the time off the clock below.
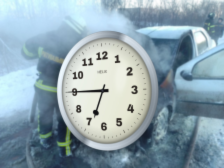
6:45
